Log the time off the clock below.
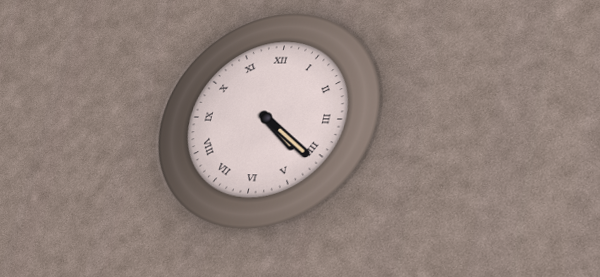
4:21
